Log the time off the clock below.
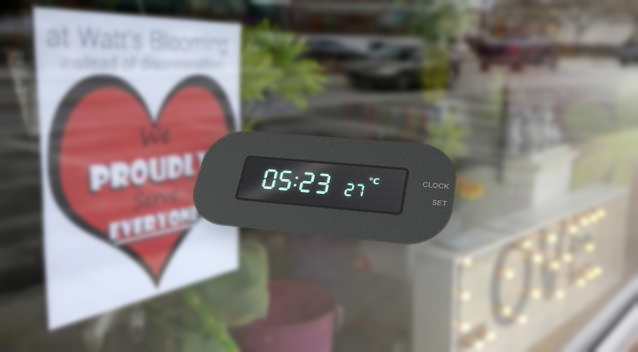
5:23
